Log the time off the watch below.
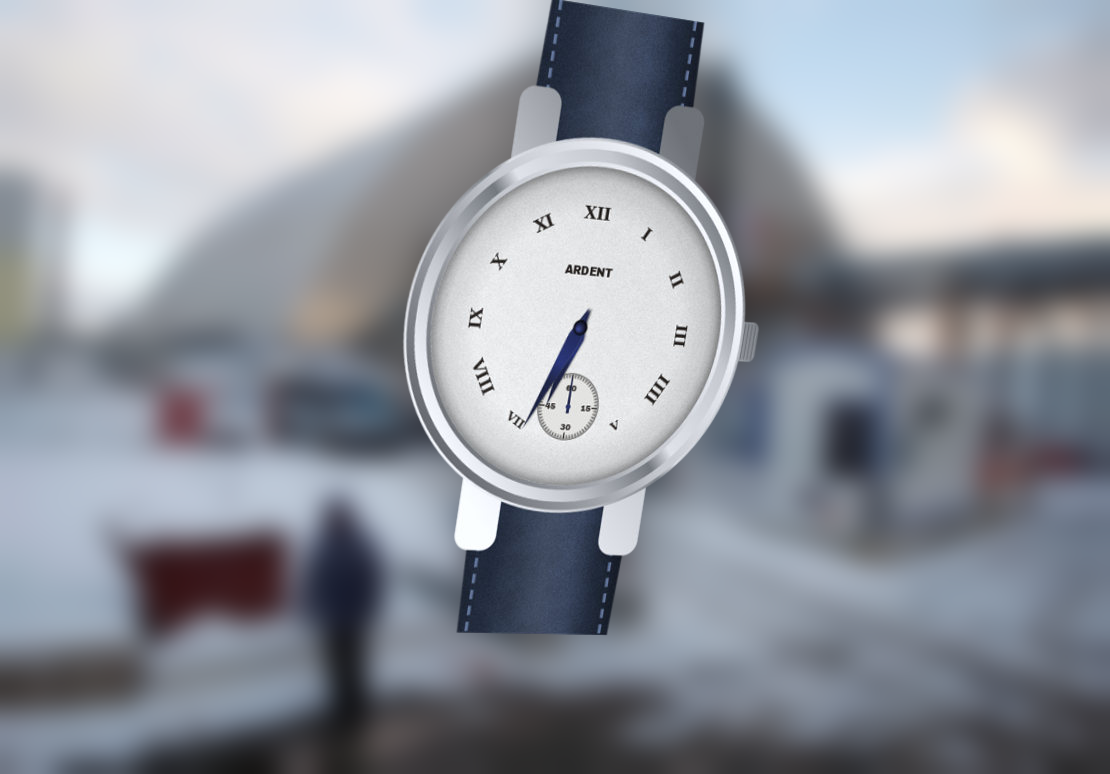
6:34
